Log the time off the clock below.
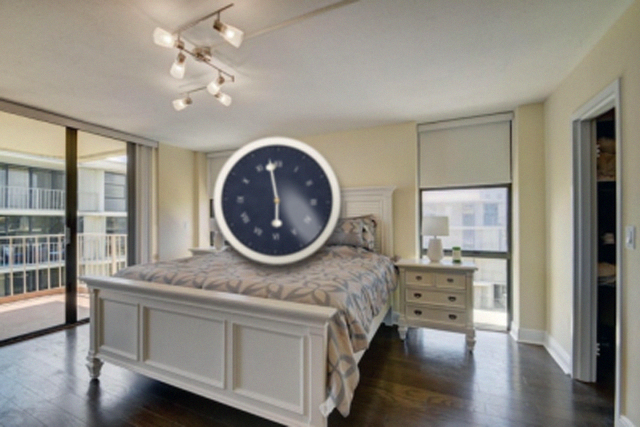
5:58
